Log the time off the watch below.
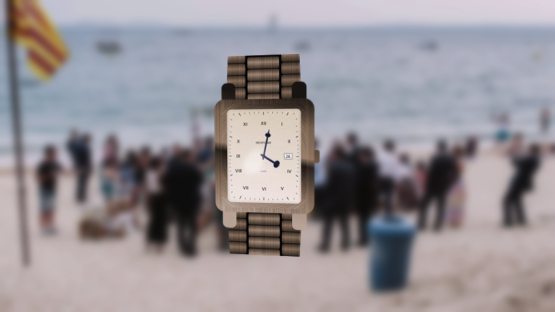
4:02
